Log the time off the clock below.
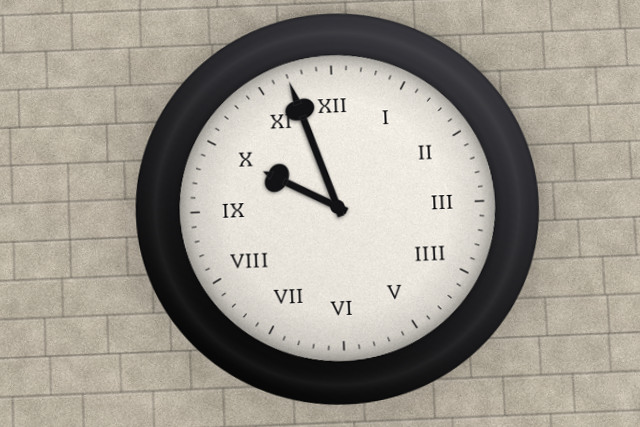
9:57
